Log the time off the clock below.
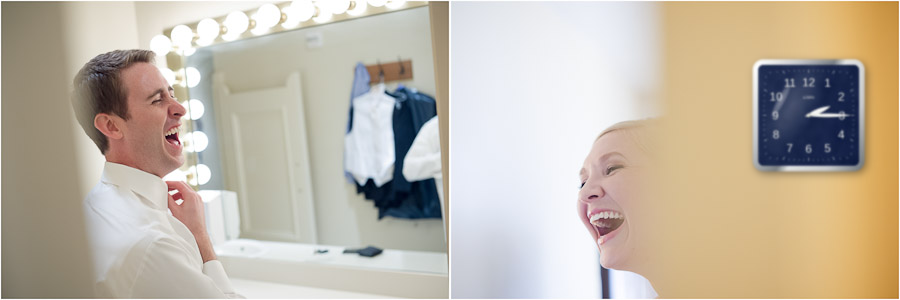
2:15
